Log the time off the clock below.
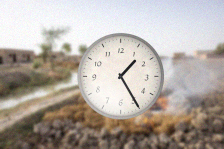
1:25
